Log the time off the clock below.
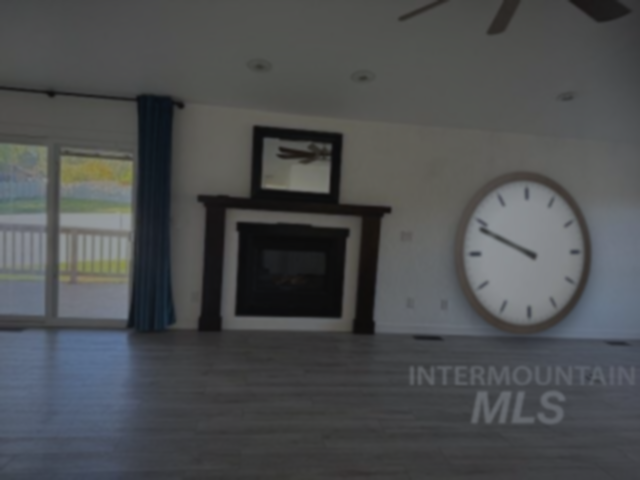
9:49
